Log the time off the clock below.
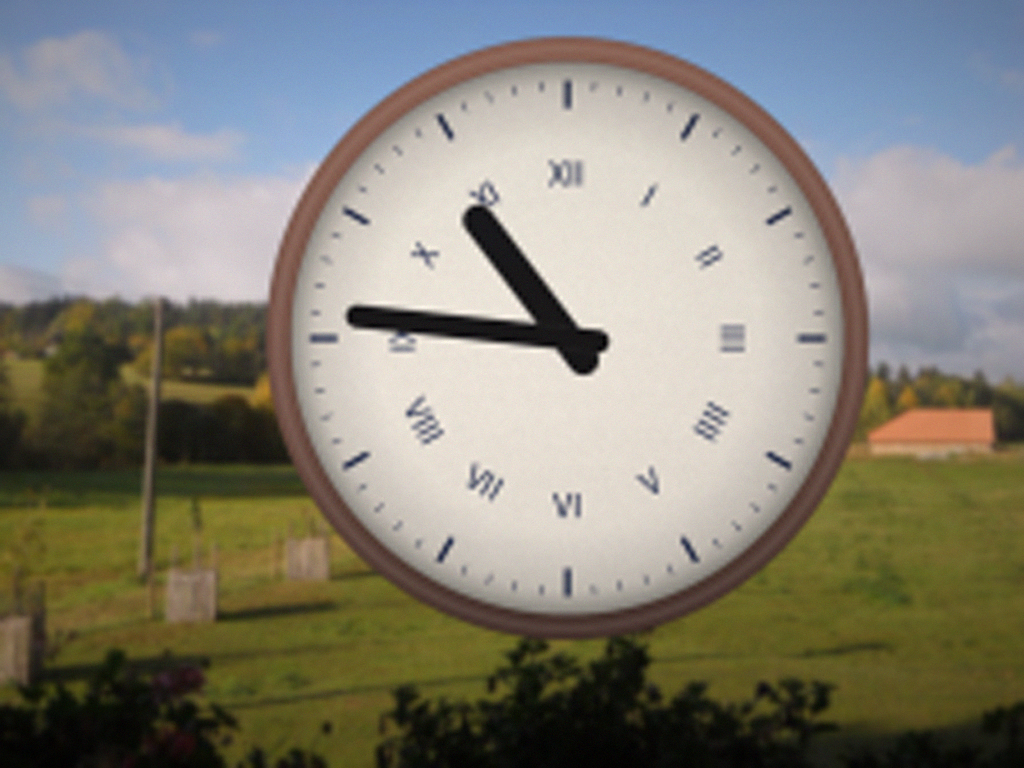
10:46
